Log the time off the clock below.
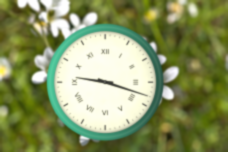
9:18
